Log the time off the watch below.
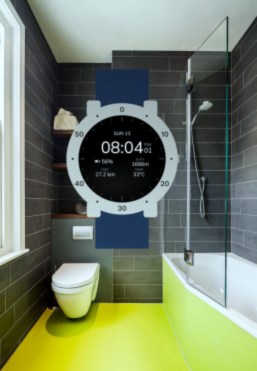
8:04
